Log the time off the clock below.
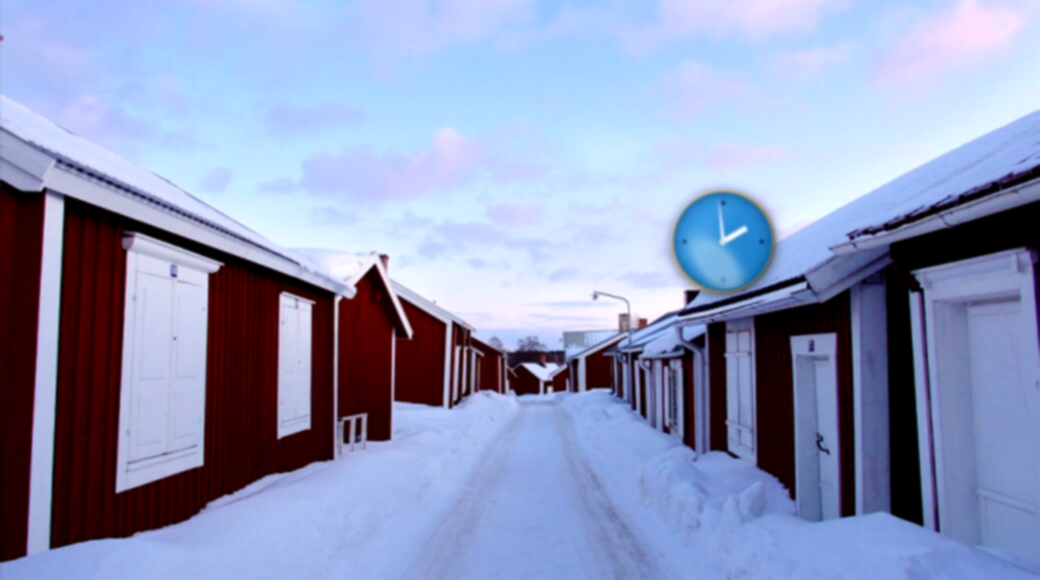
1:59
